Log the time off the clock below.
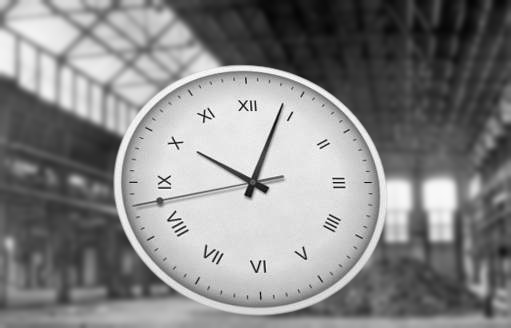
10:03:43
